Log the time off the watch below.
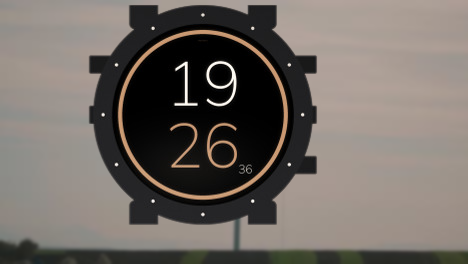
19:26:36
